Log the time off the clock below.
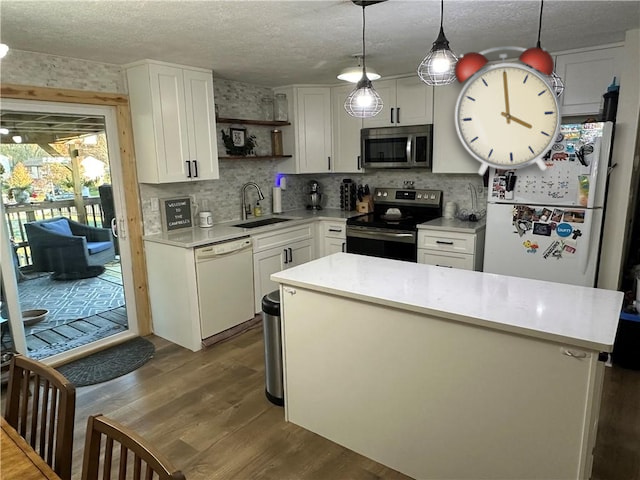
4:00
